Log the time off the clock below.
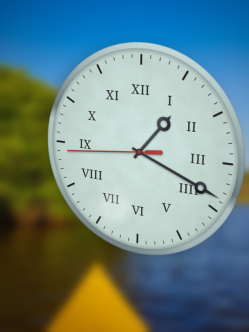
1:18:44
